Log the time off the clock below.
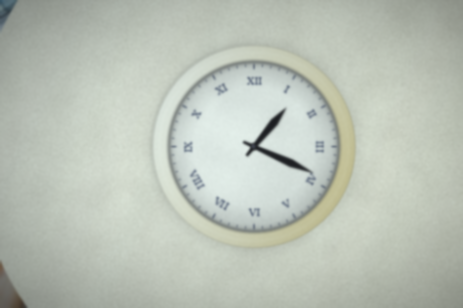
1:19
